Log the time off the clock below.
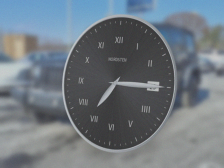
7:15
